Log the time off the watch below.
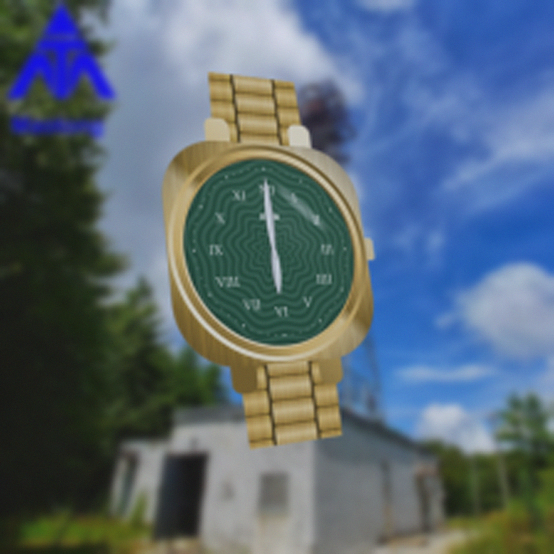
6:00
